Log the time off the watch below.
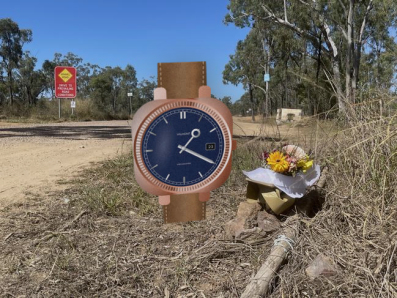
1:20
